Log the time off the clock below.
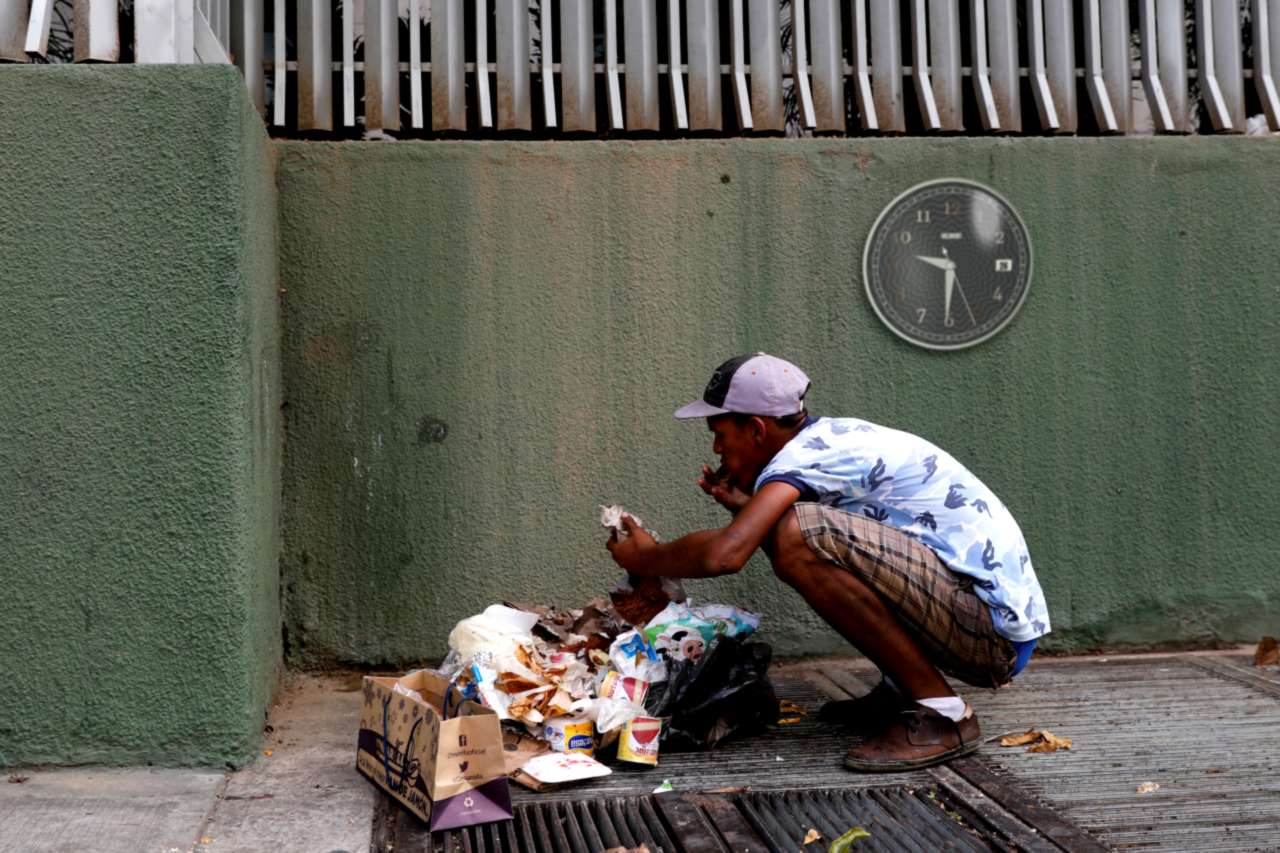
9:30:26
